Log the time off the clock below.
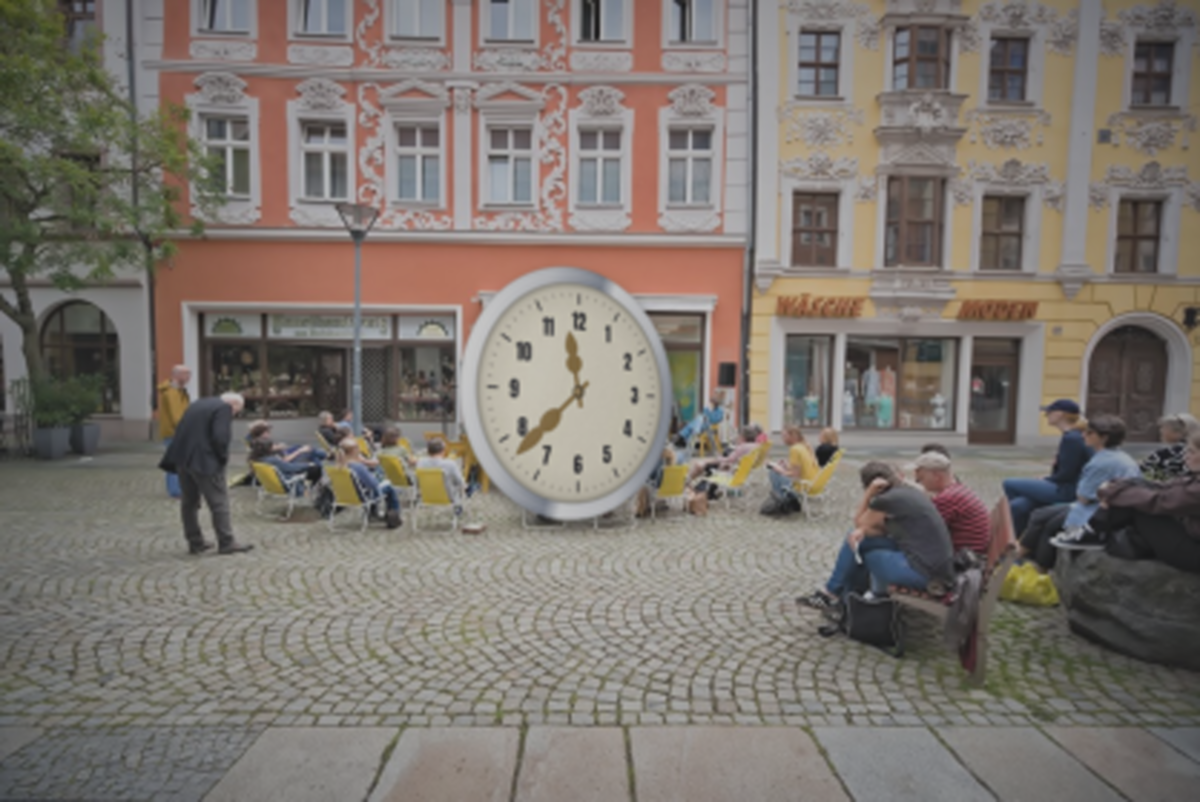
11:38
